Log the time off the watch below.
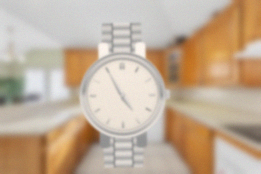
4:55
